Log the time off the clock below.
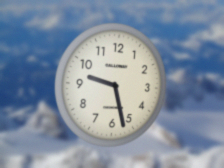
9:27
